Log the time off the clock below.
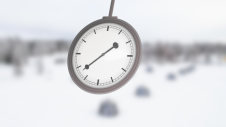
1:38
